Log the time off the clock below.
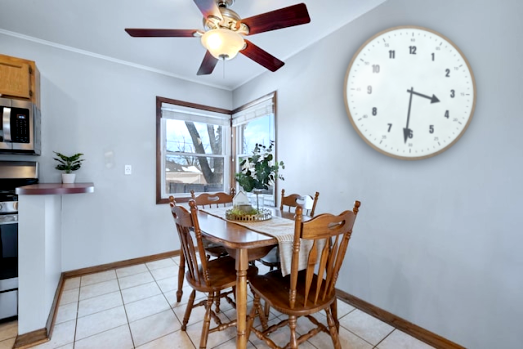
3:31
